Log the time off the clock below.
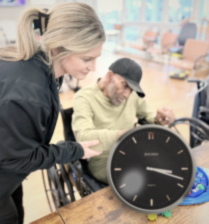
3:18
